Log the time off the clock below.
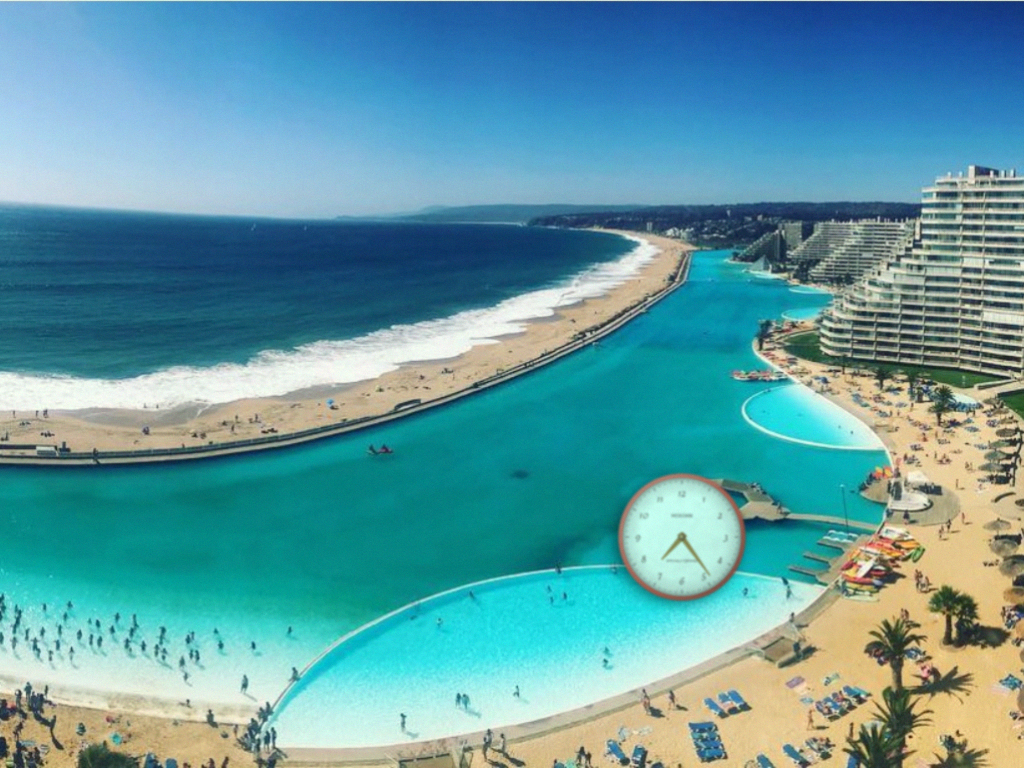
7:24
